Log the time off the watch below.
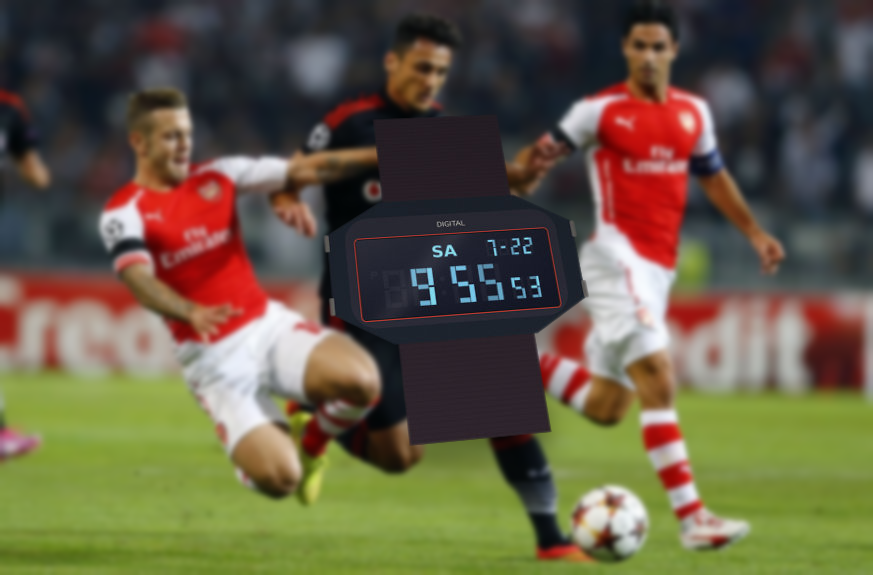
9:55:53
